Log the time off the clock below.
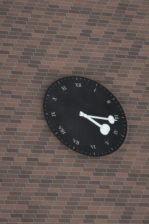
4:16
